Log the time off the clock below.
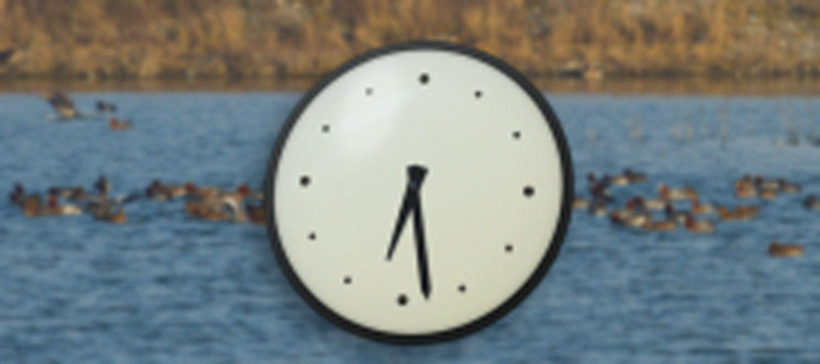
6:28
